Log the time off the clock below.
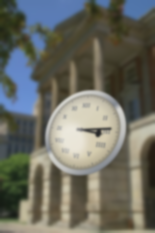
3:14
